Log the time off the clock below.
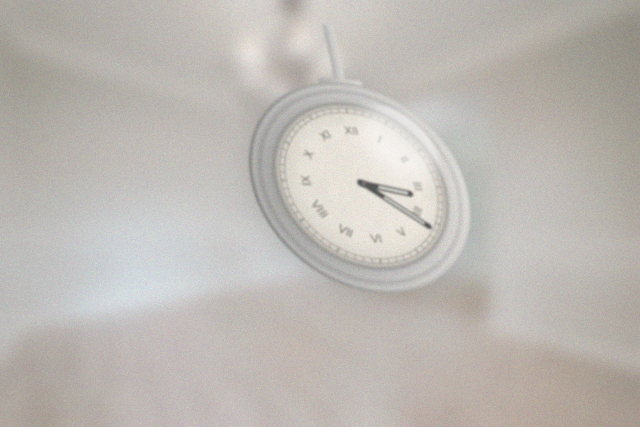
3:21
